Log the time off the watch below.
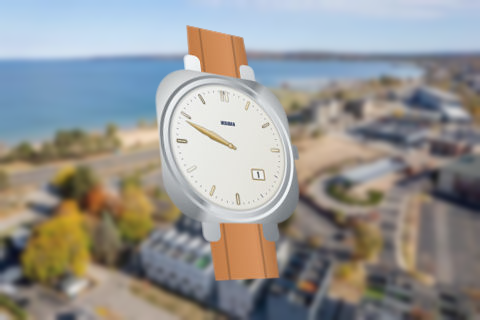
9:49
